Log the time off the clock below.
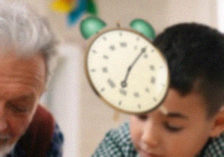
7:08
